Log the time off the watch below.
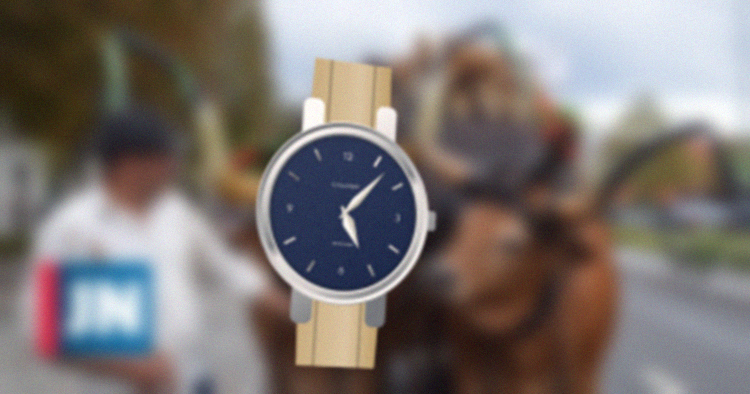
5:07
